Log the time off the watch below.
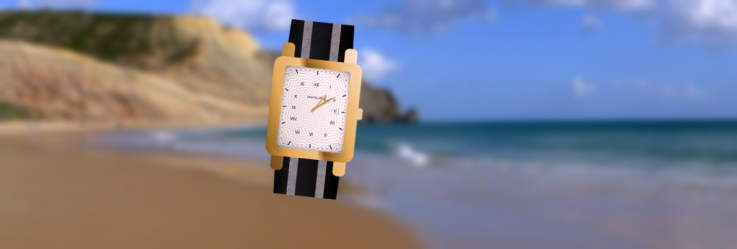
1:09
